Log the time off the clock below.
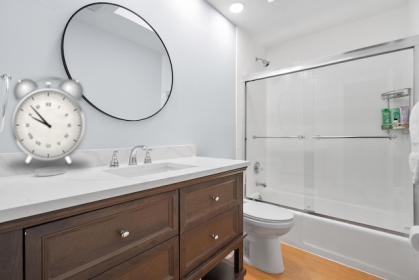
9:53
